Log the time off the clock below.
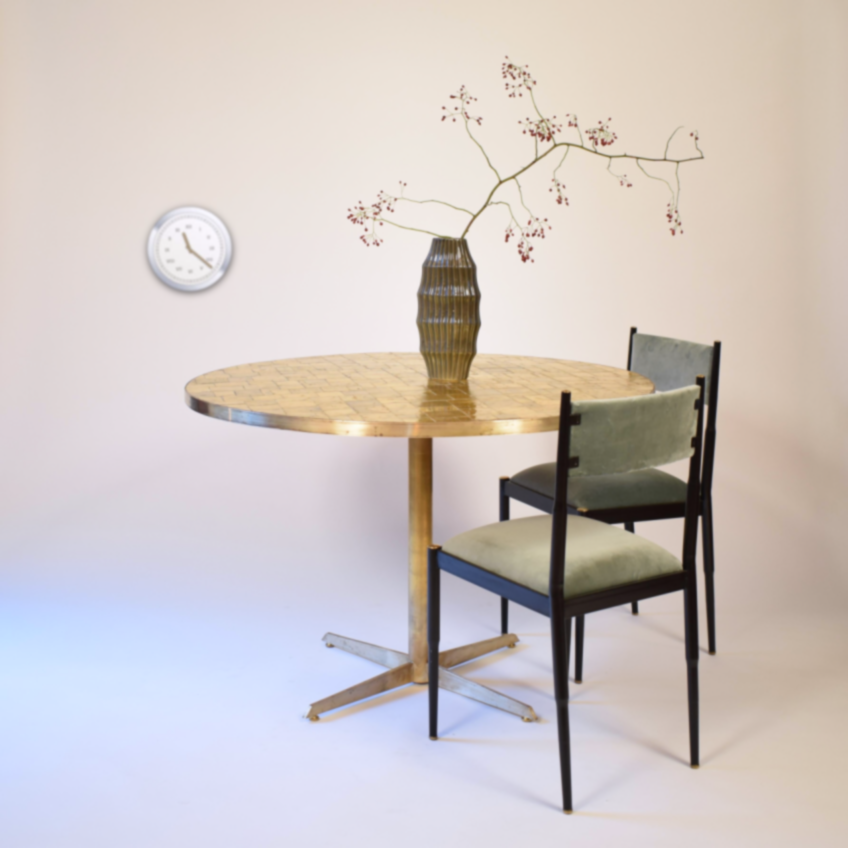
11:22
